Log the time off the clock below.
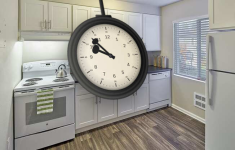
9:53
